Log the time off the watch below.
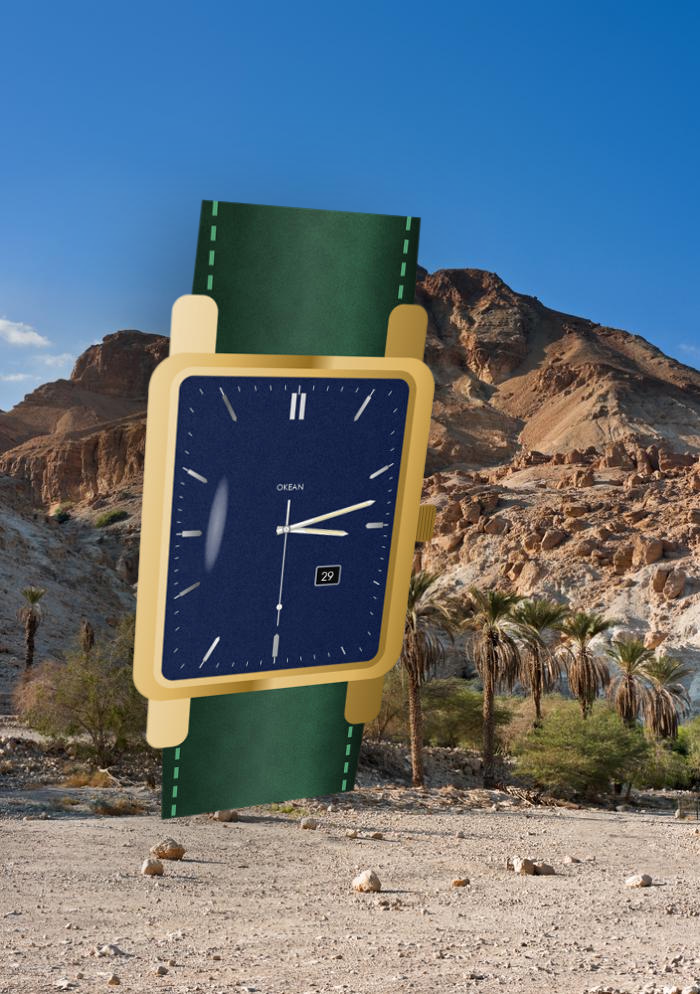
3:12:30
